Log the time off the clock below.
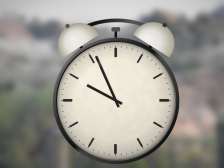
9:56
